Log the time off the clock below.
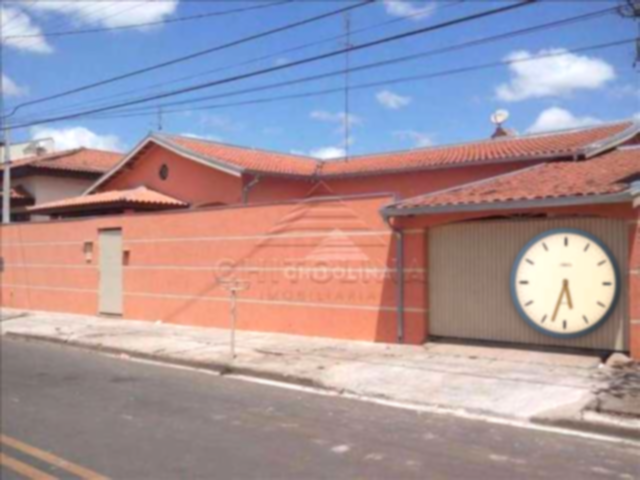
5:33
